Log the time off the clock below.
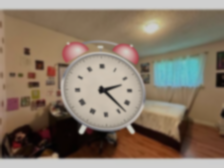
2:23
